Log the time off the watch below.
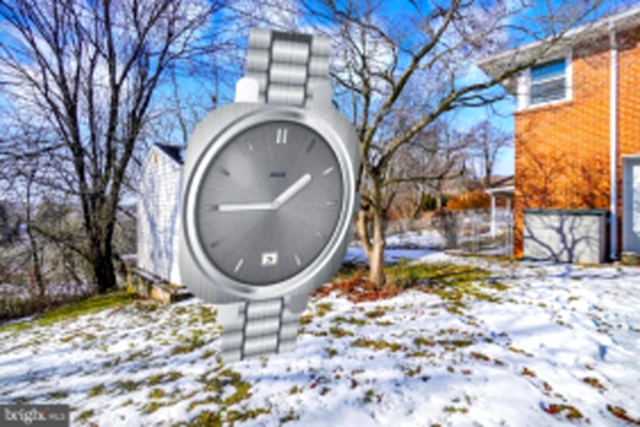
1:45
